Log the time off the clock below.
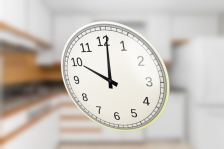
10:01
